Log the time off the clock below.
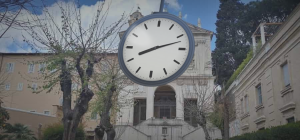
8:12
